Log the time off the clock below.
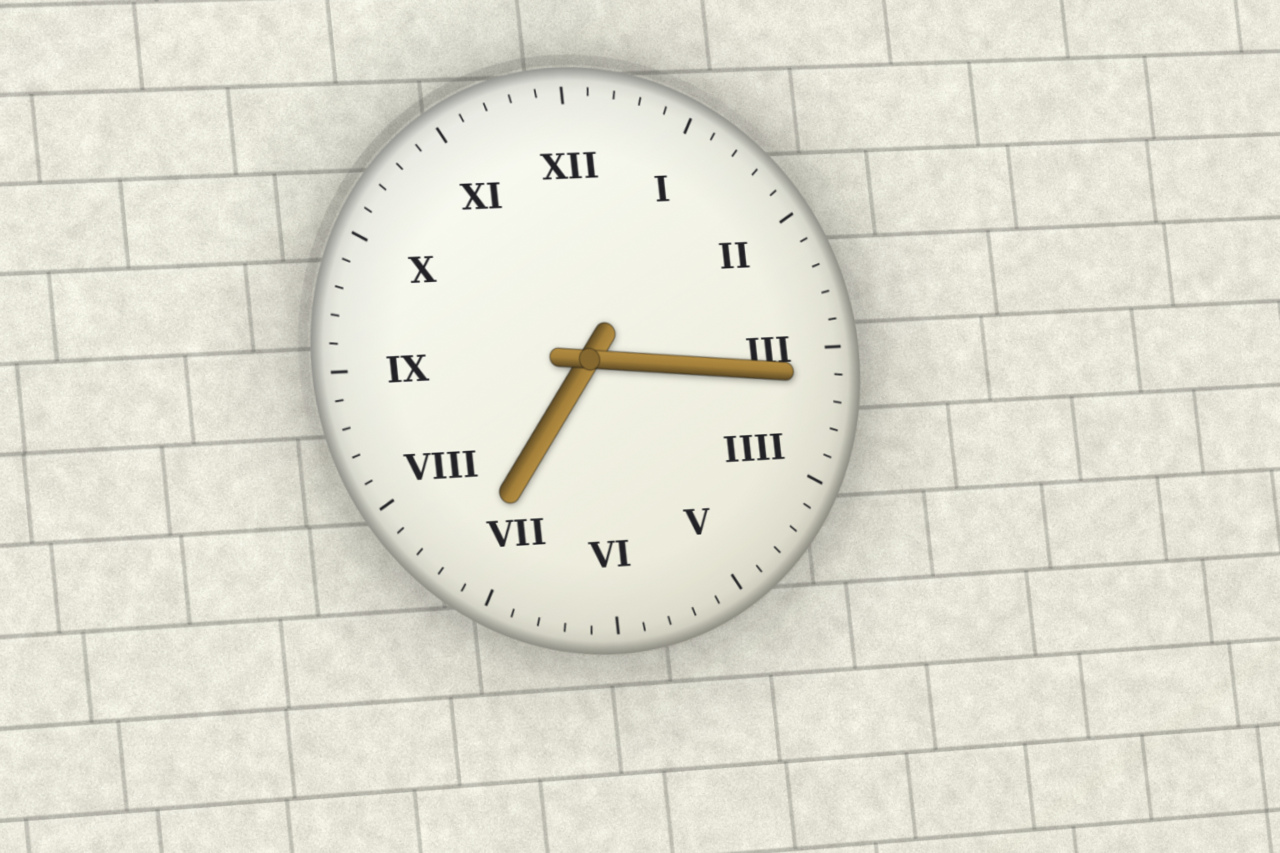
7:16
